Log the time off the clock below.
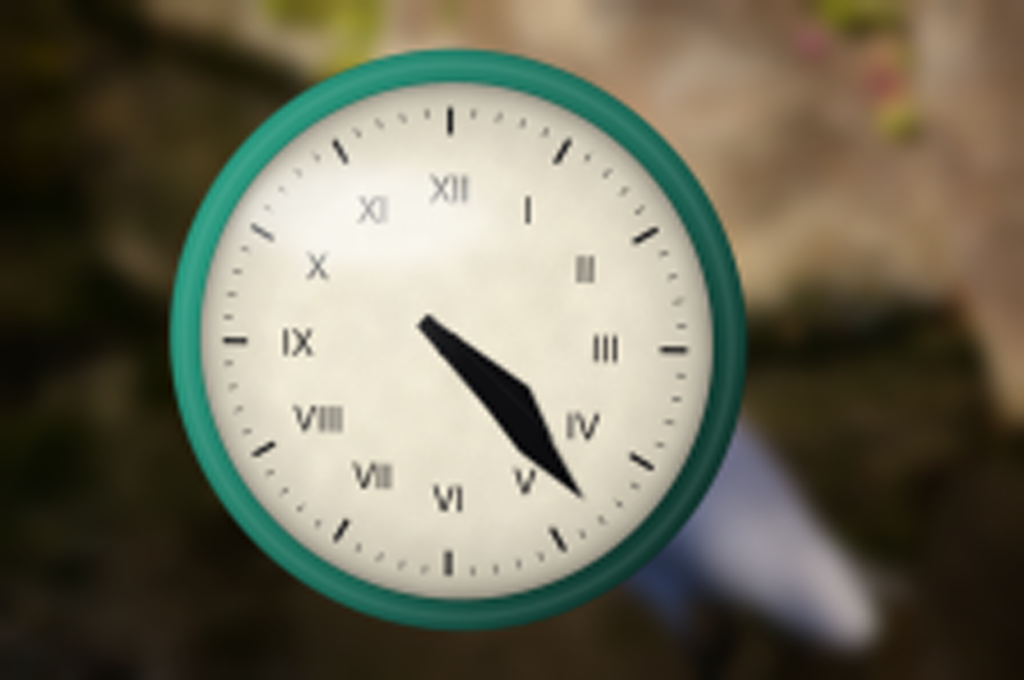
4:23
